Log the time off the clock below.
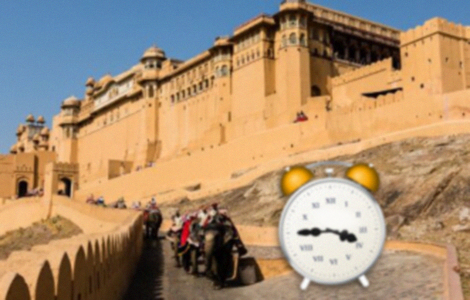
3:45
